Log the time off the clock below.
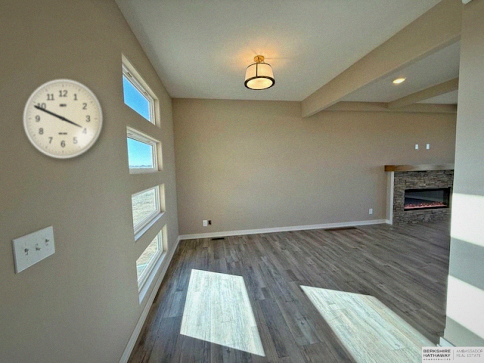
3:49
